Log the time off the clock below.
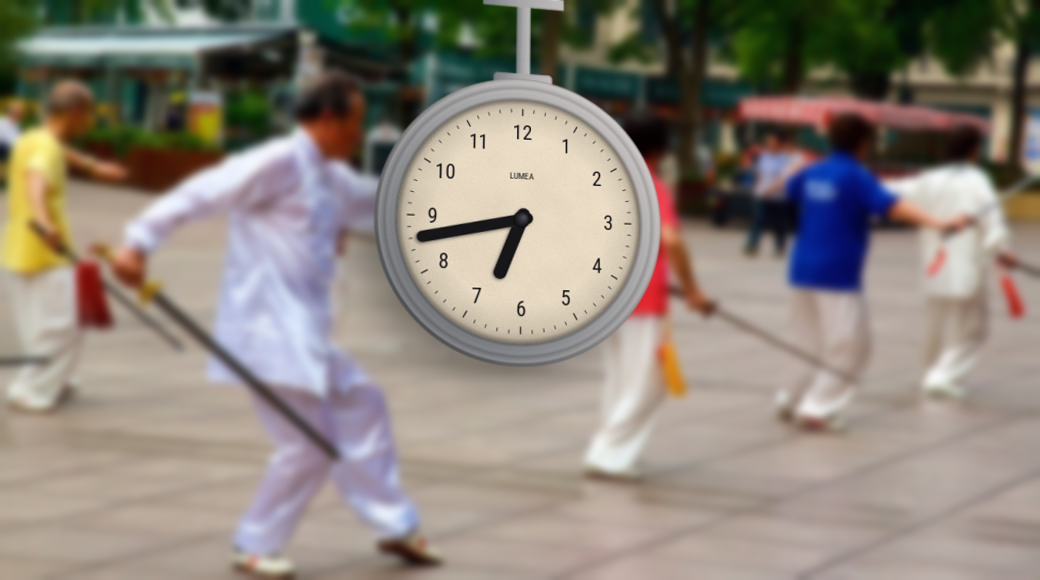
6:43
